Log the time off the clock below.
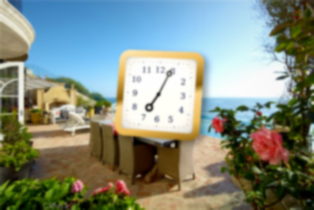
7:04
